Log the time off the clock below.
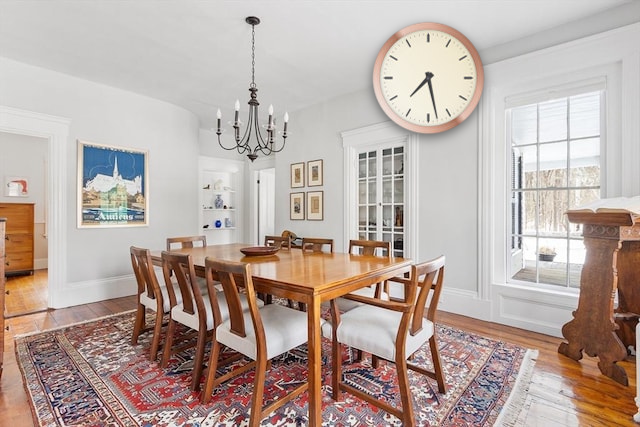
7:28
